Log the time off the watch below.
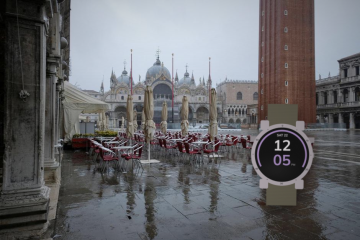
12:05
